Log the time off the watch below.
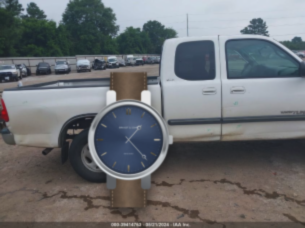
1:23
